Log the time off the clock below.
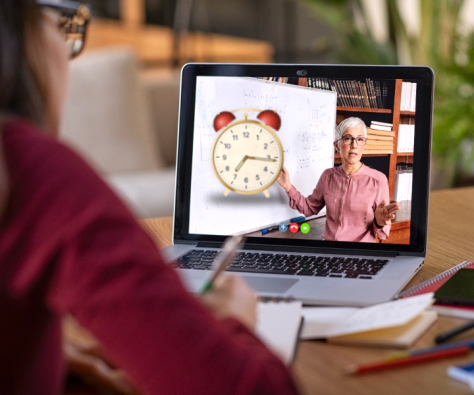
7:16
